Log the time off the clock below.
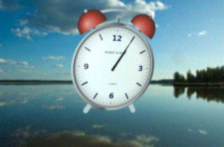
1:05
